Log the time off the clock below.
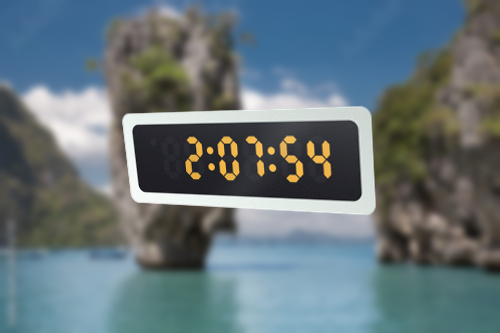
2:07:54
